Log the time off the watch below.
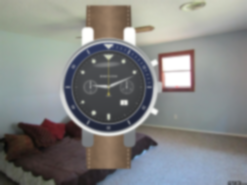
9:11
